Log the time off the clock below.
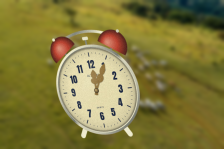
12:05
